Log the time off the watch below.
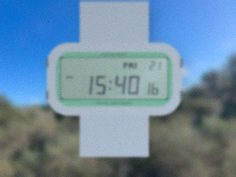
15:40:16
